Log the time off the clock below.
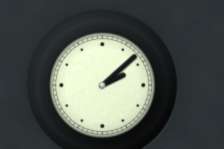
2:08
